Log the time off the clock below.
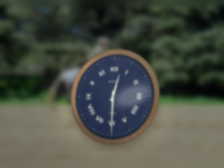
12:30
